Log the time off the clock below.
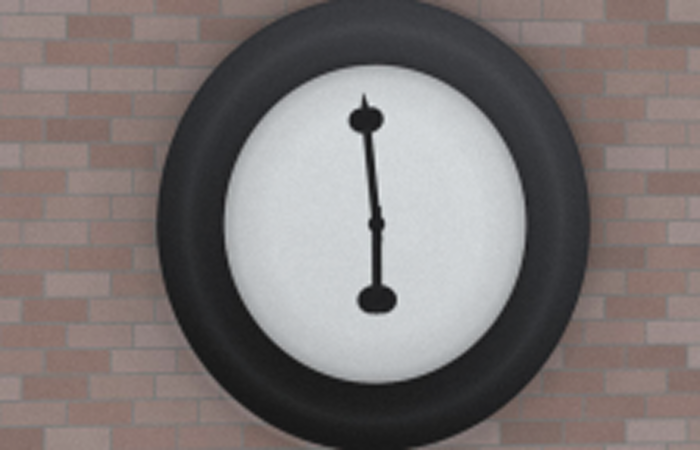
5:59
